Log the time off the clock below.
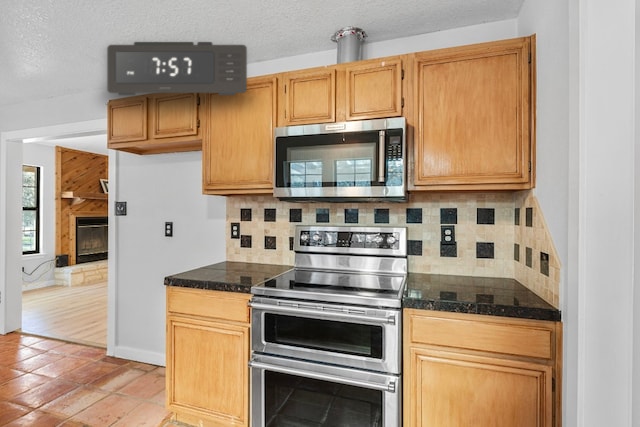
7:57
